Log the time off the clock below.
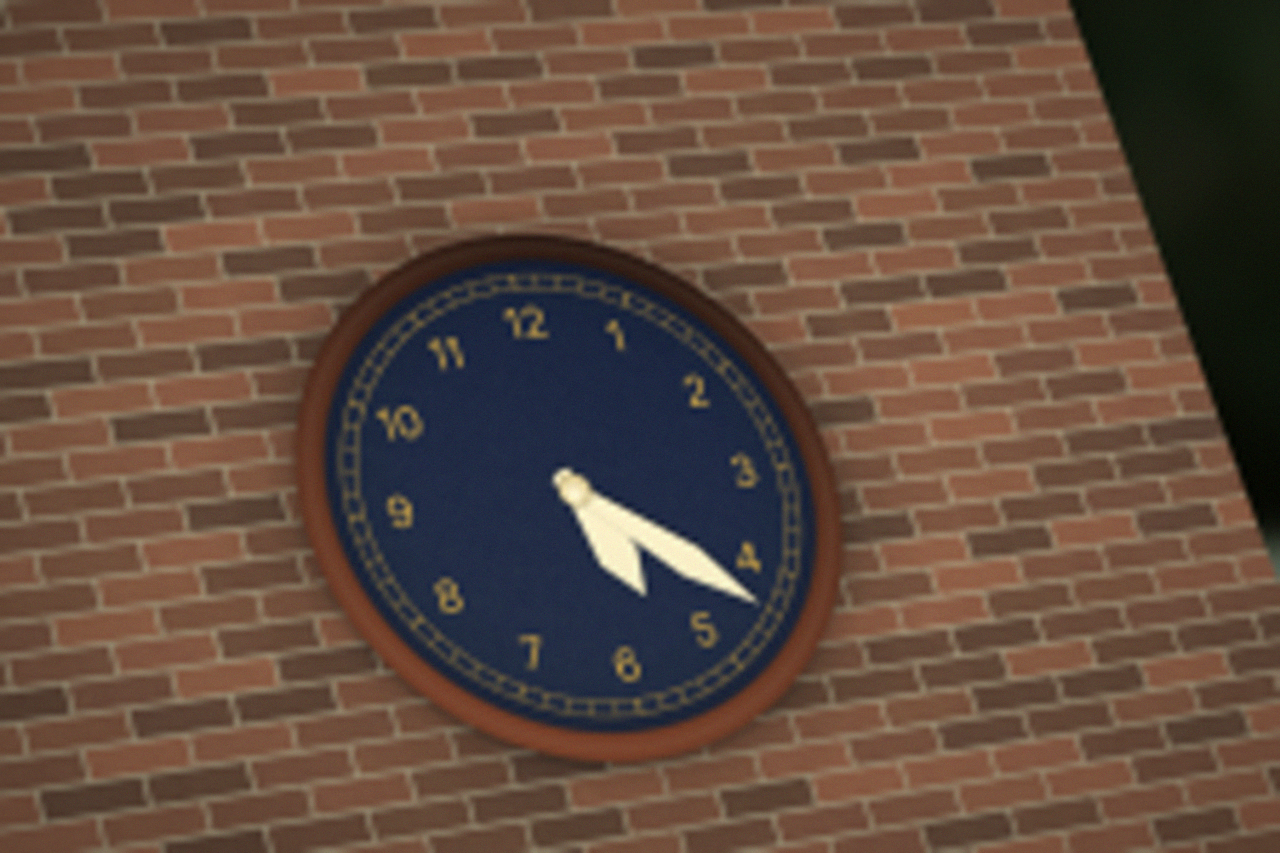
5:22
